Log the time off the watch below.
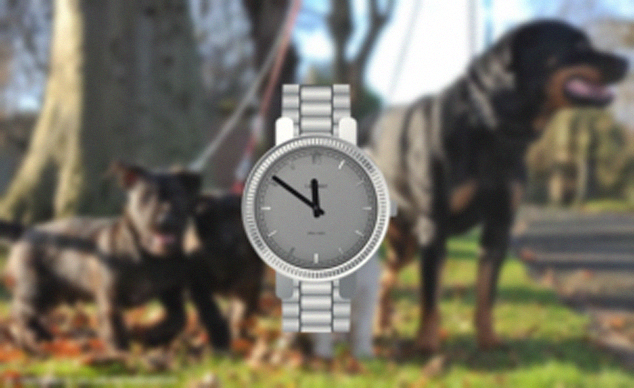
11:51
